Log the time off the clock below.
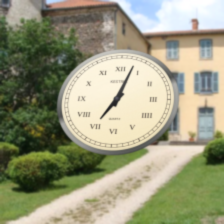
7:03
